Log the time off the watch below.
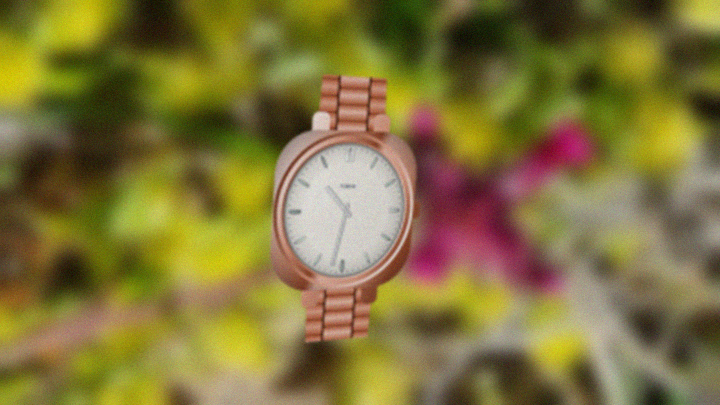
10:32
